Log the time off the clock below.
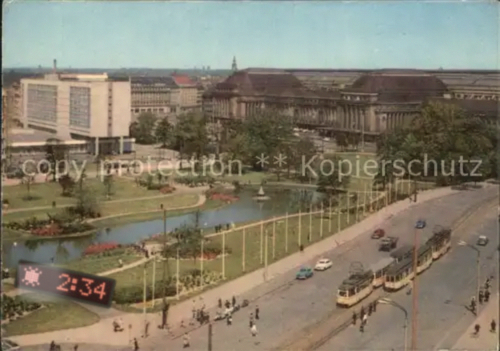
2:34
